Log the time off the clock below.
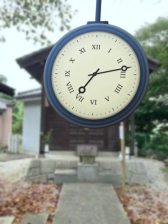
7:13
